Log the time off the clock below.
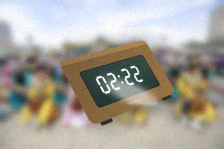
2:22
